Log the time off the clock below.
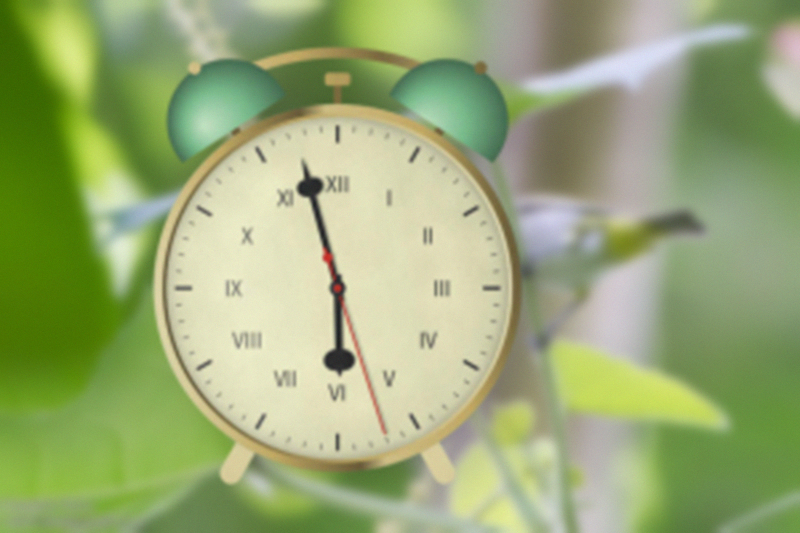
5:57:27
